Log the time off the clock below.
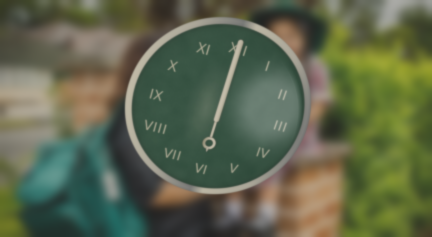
6:00
